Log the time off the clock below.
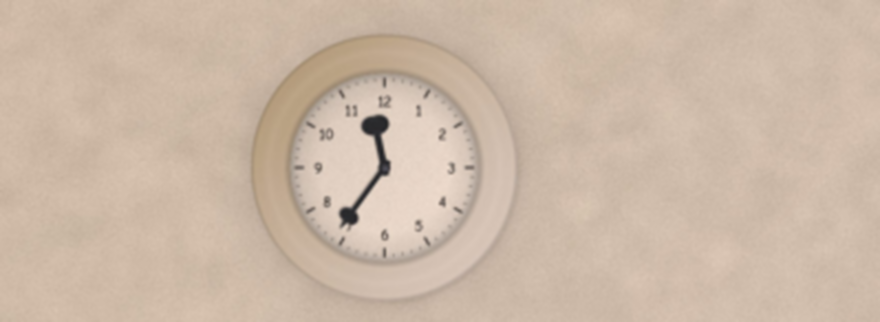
11:36
